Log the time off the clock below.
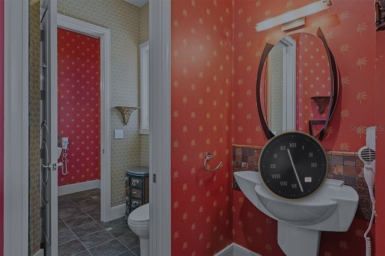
11:27
